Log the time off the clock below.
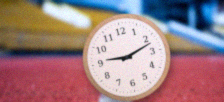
9:12
